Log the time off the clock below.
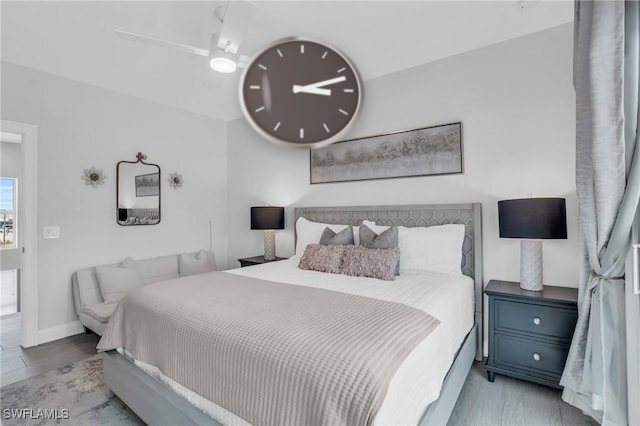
3:12
